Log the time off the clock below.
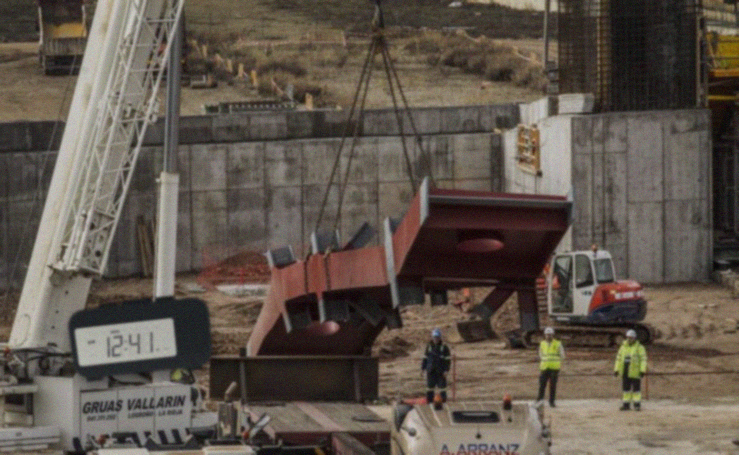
12:41
